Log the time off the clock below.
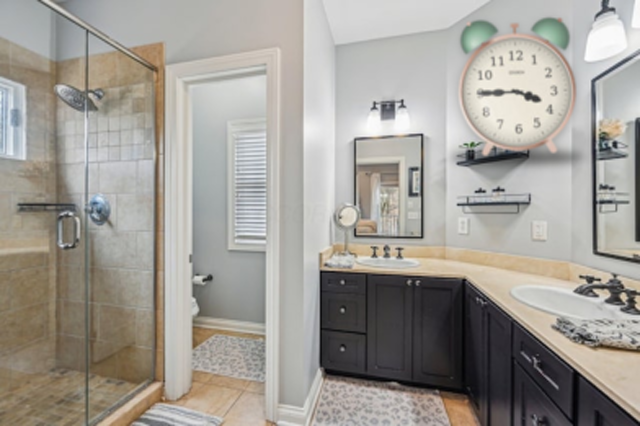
3:45
